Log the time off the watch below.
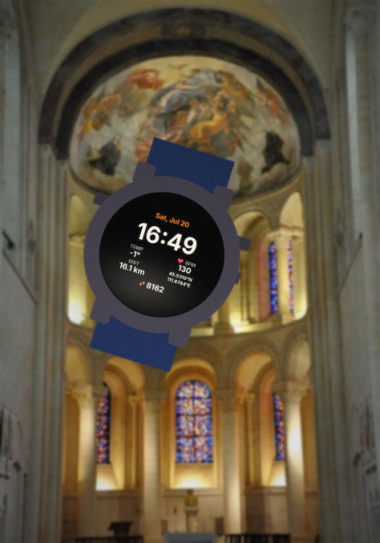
16:49
